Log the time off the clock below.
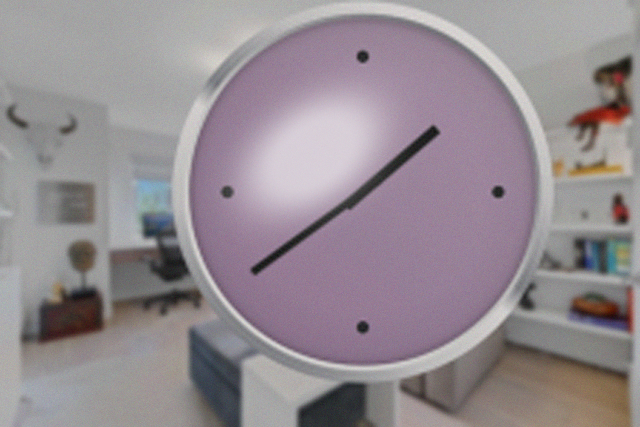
1:39
